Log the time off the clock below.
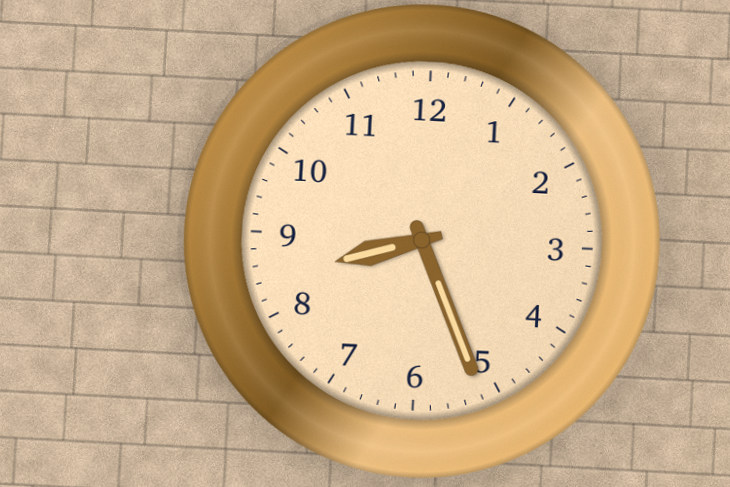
8:26
